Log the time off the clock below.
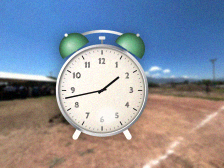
1:43
